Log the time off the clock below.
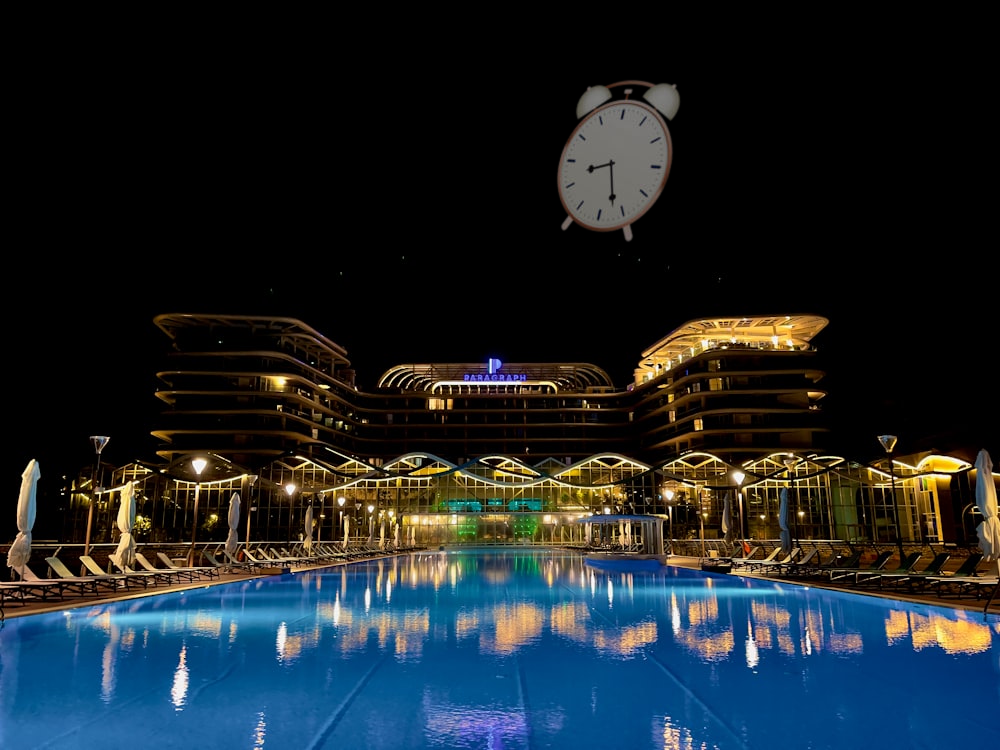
8:27
